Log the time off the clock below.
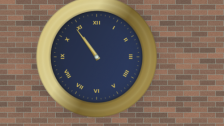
10:54
